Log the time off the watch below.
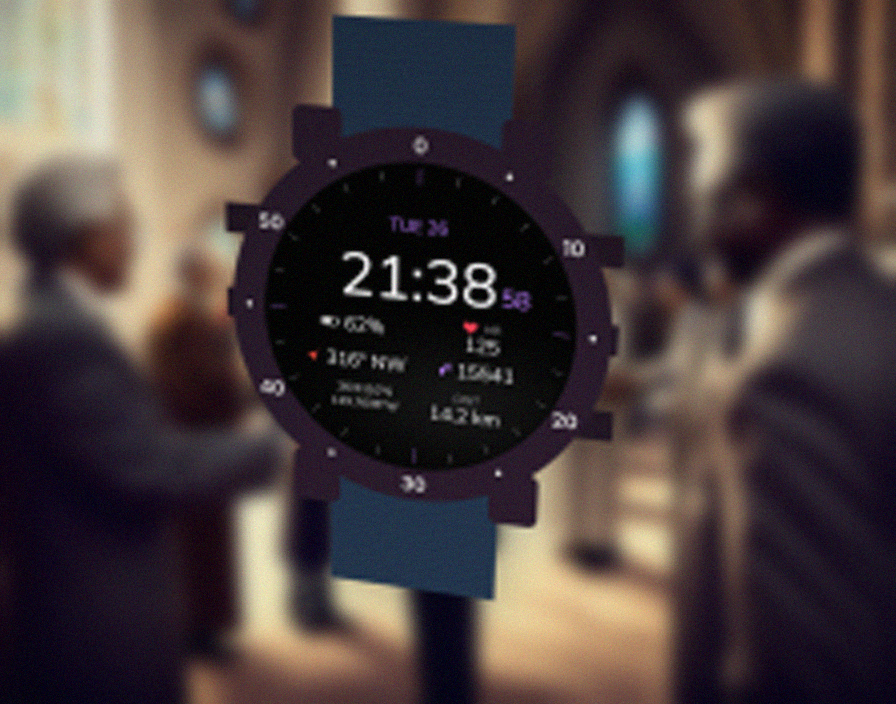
21:38
